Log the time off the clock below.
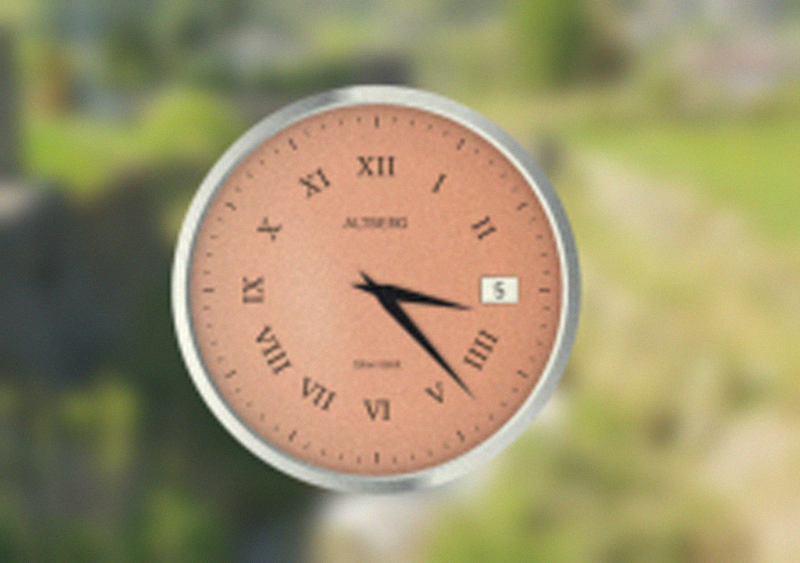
3:23
